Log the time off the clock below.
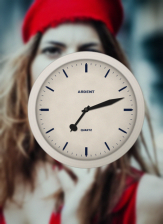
7:12
